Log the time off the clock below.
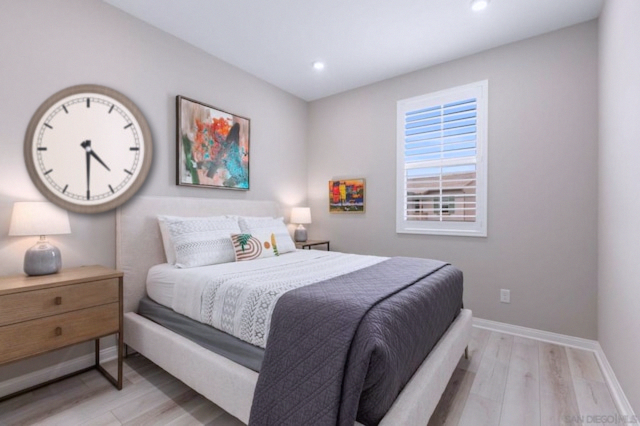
4:30
